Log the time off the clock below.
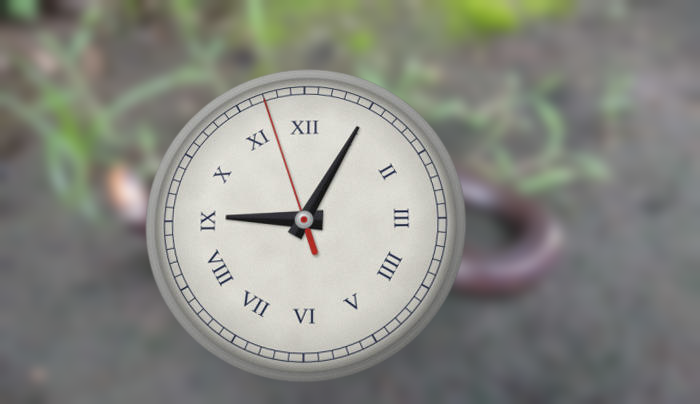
9:04:57
